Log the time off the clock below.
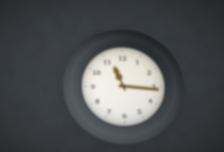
11:16
